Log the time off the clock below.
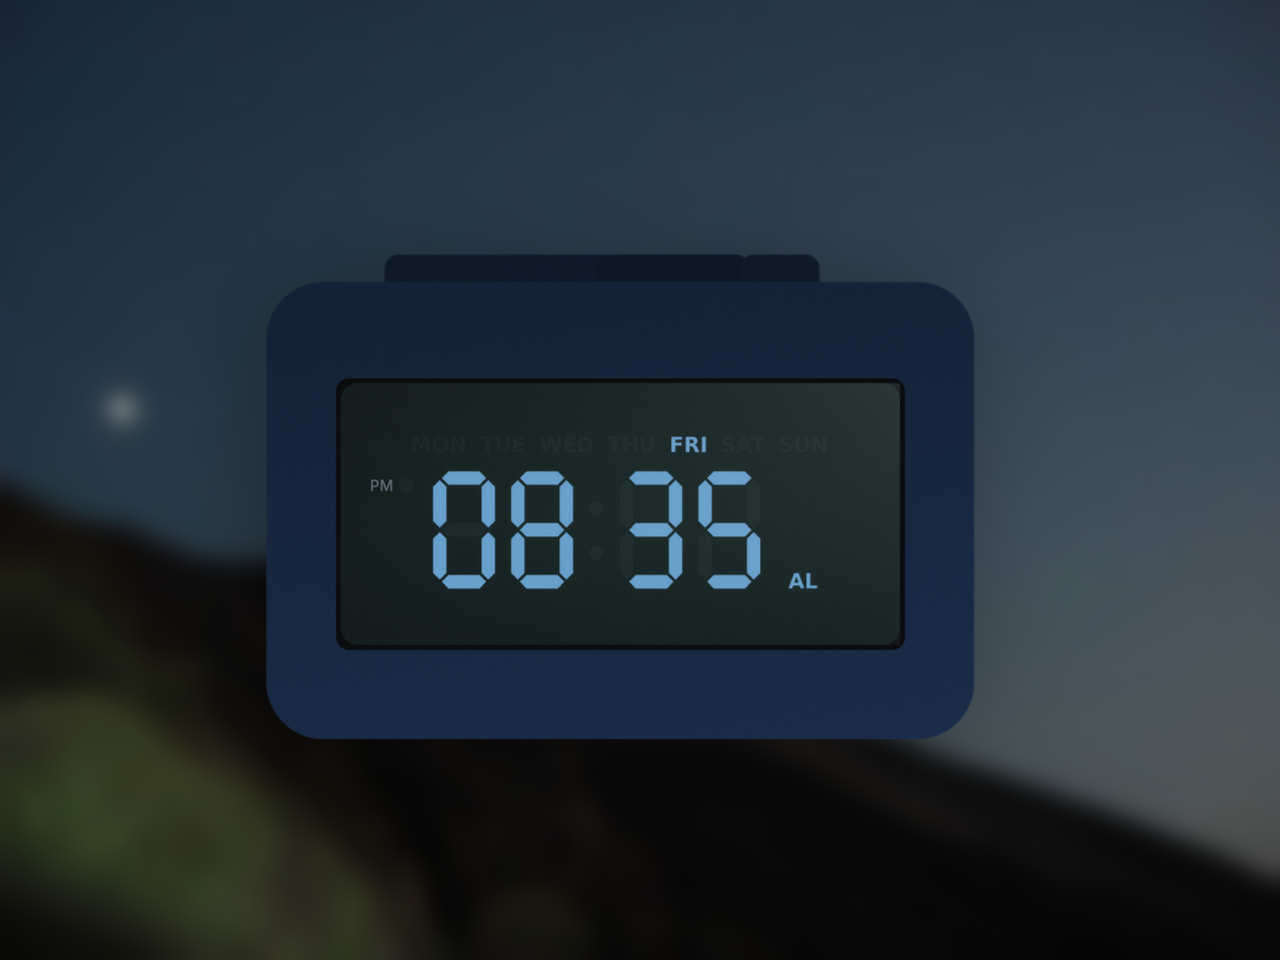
8:35
